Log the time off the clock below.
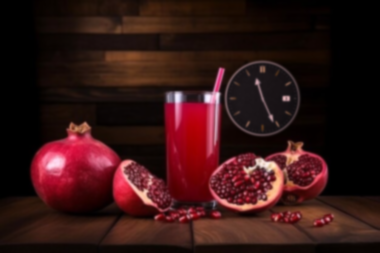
11:26
